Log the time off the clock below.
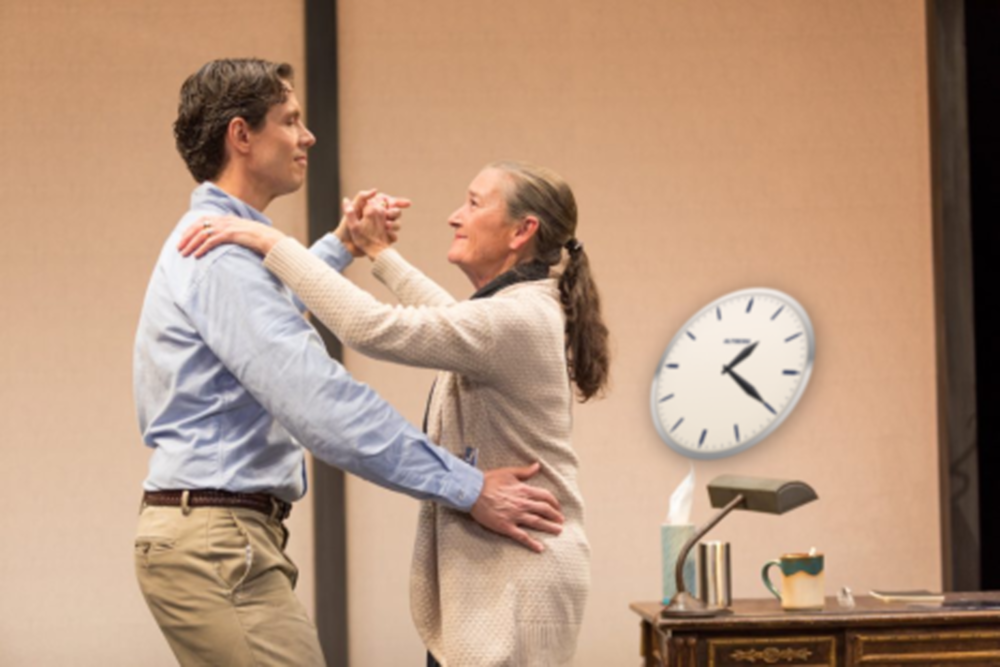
1:20
